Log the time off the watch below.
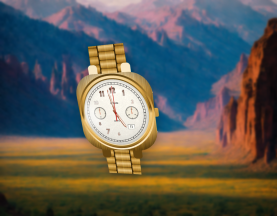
4:58
